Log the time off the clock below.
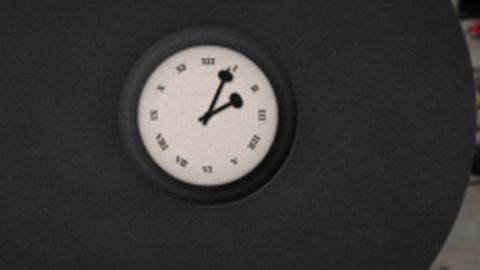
2:04
